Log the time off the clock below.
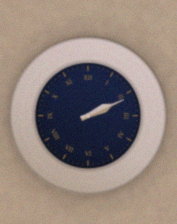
2:11
